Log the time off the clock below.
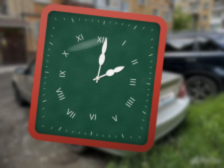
2:01
